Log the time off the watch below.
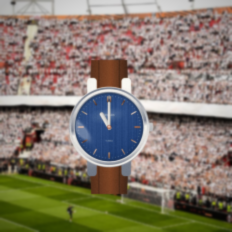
11:00
